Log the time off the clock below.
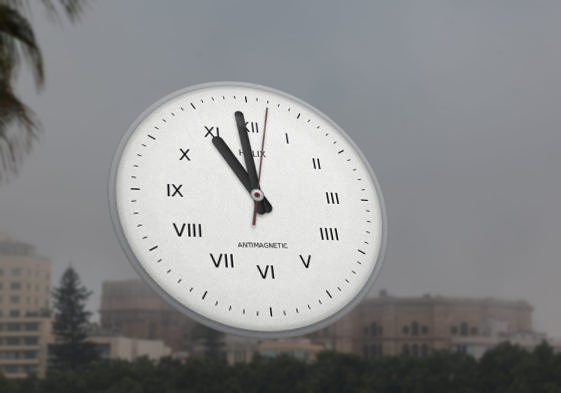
10:59:02
